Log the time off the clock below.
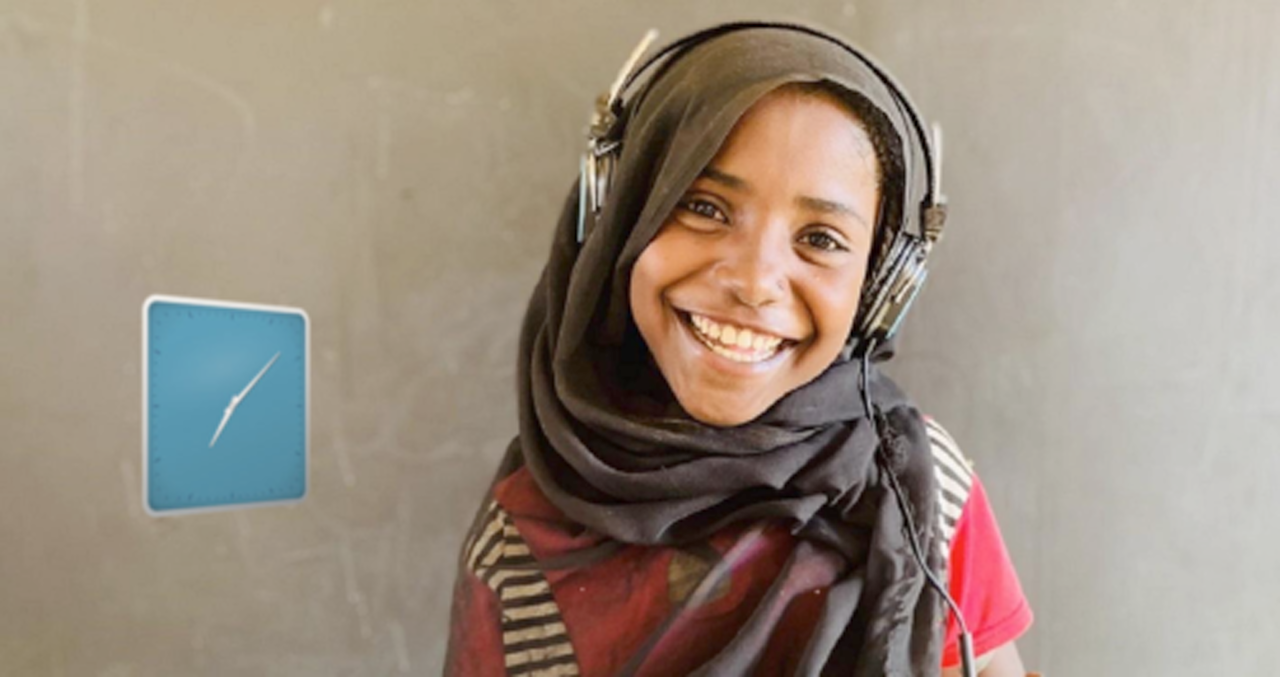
7:08
